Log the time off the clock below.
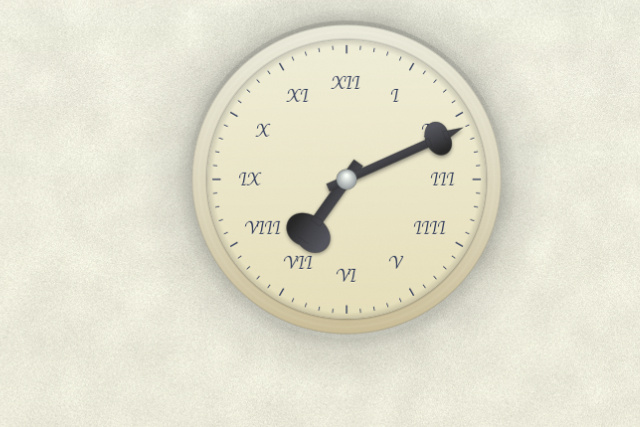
7:11
